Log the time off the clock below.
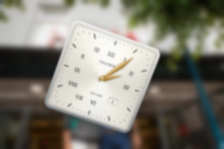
2:06
